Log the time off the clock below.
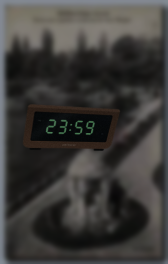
23:59
